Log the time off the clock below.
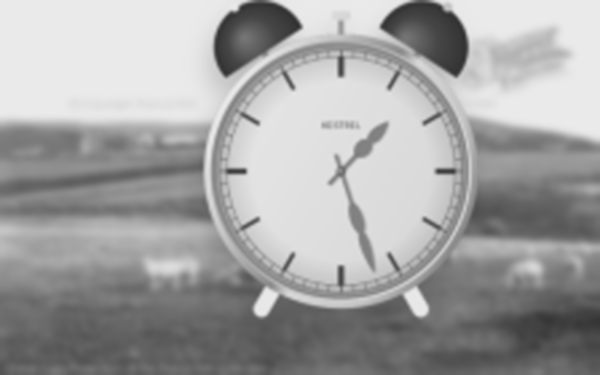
1:27
